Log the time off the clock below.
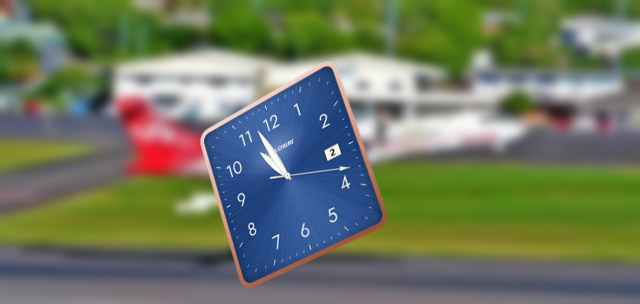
10:57:18
